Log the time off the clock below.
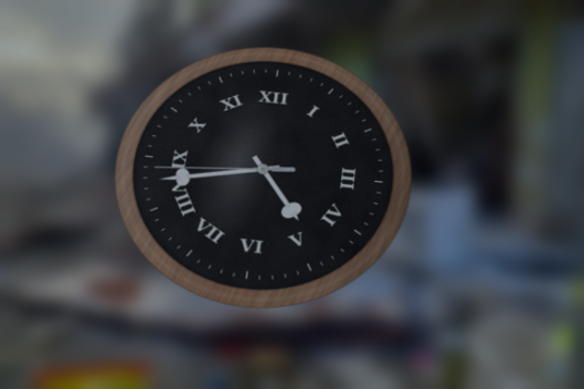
4:42:44
